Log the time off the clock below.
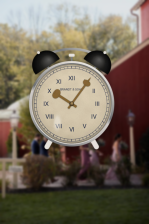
10:06
